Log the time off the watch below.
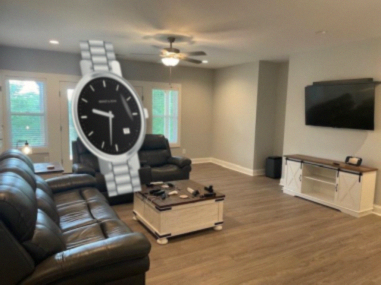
9:32
